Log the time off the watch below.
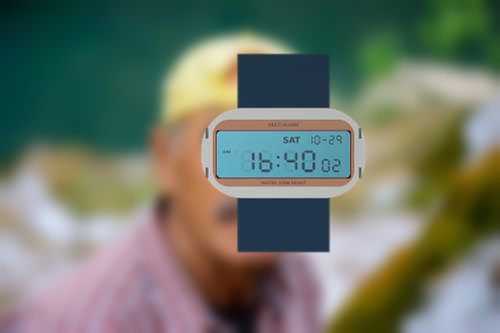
16:40:02
